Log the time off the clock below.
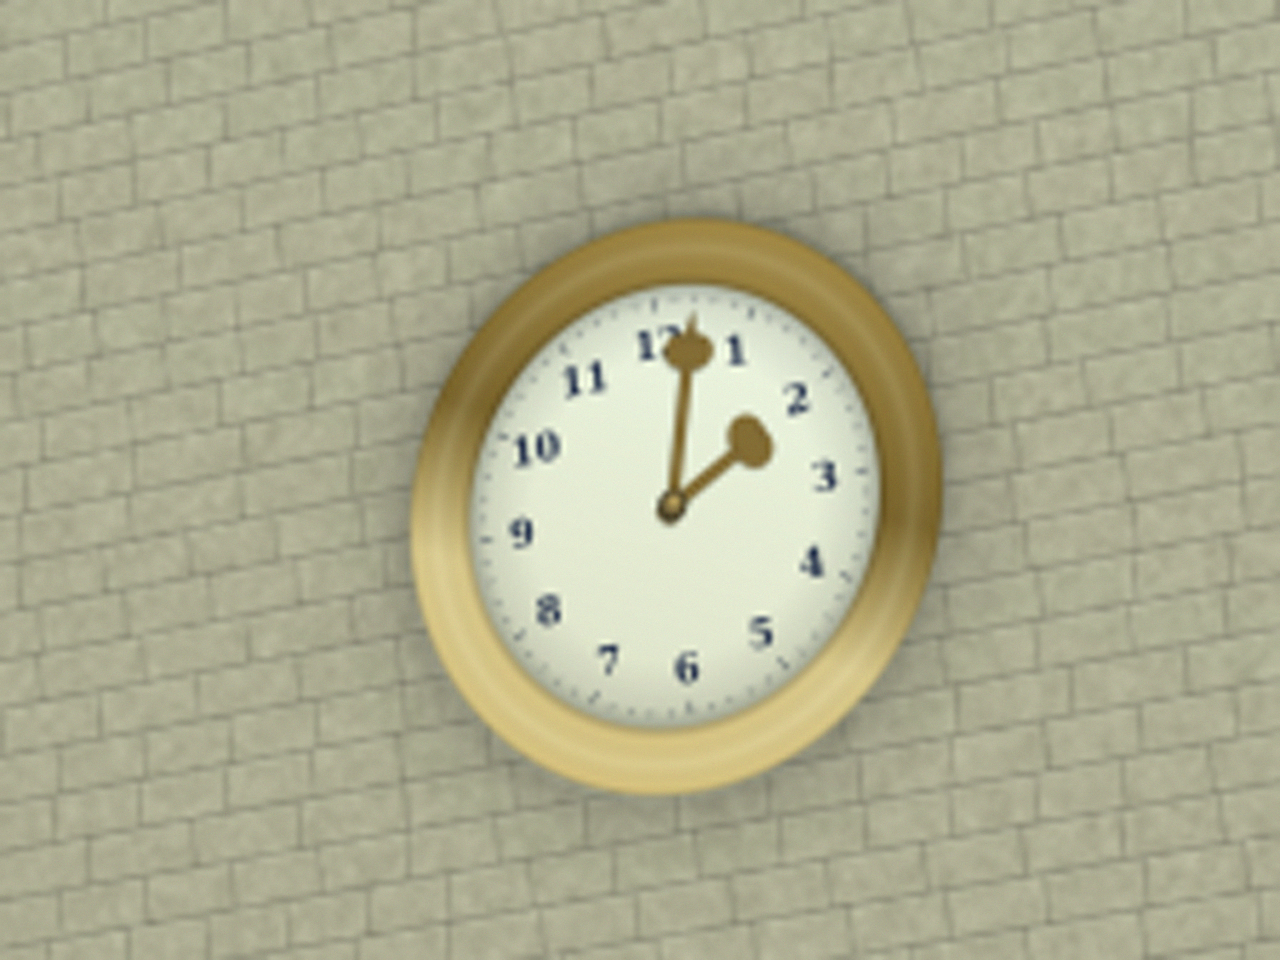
2:02
